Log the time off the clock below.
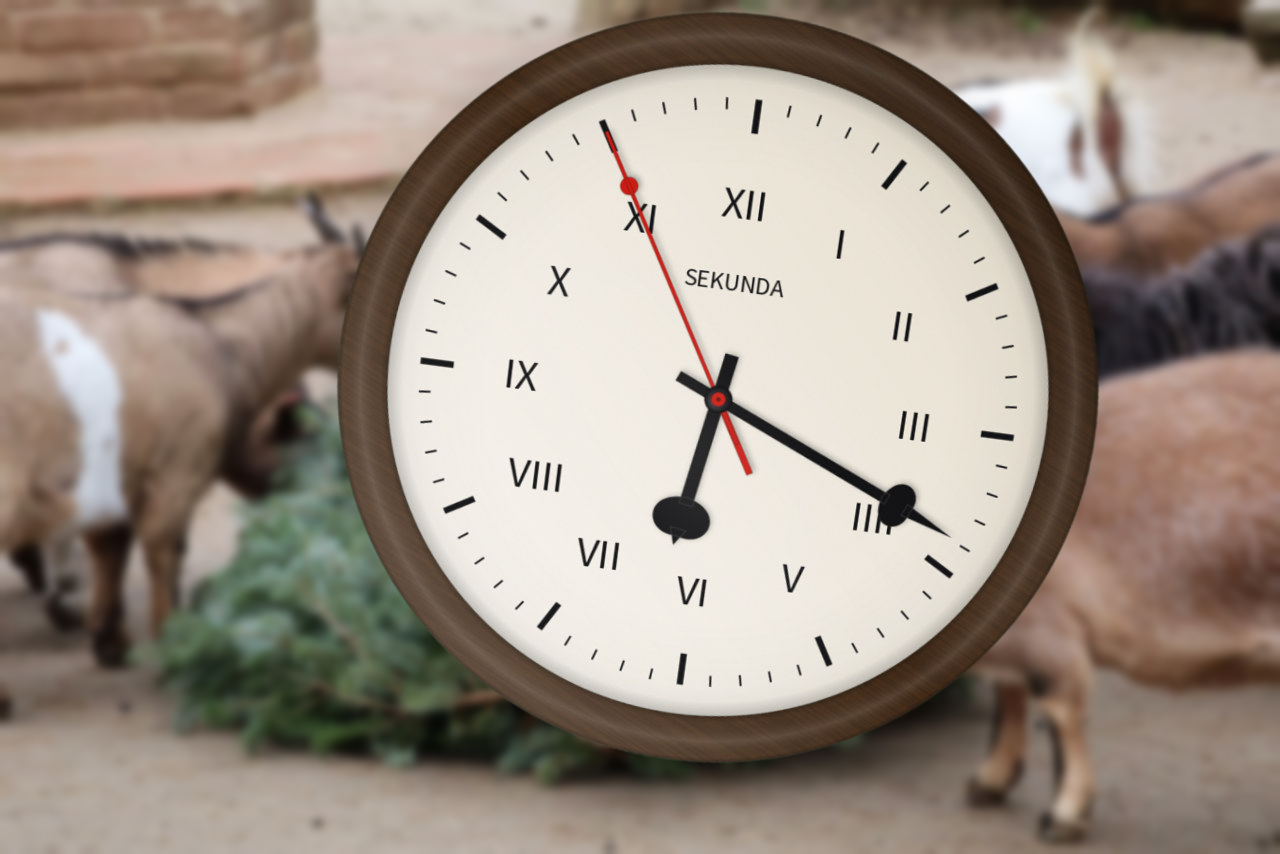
6:18:55
